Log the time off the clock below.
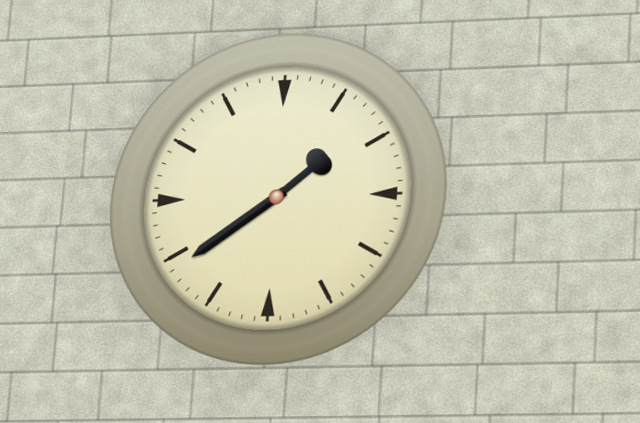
1:39
